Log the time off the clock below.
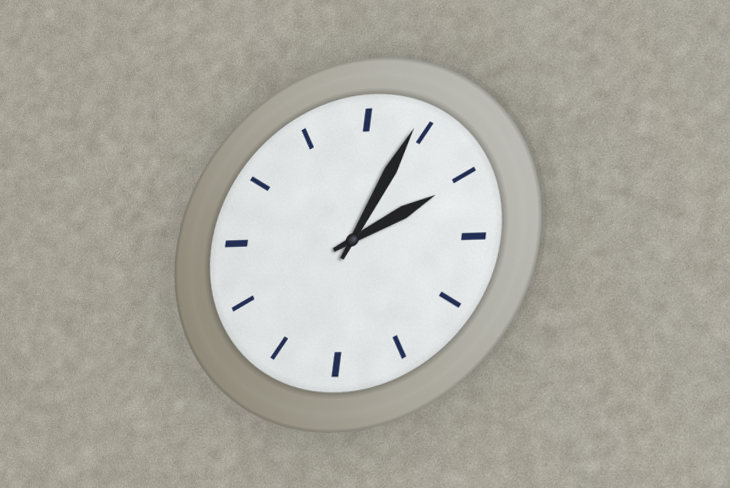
2:04
